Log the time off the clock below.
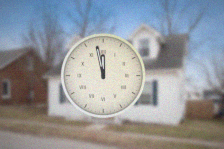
11:58
